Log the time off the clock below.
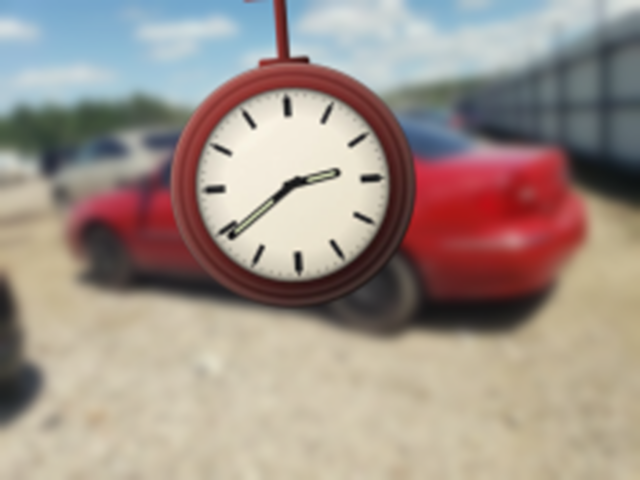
2:39
